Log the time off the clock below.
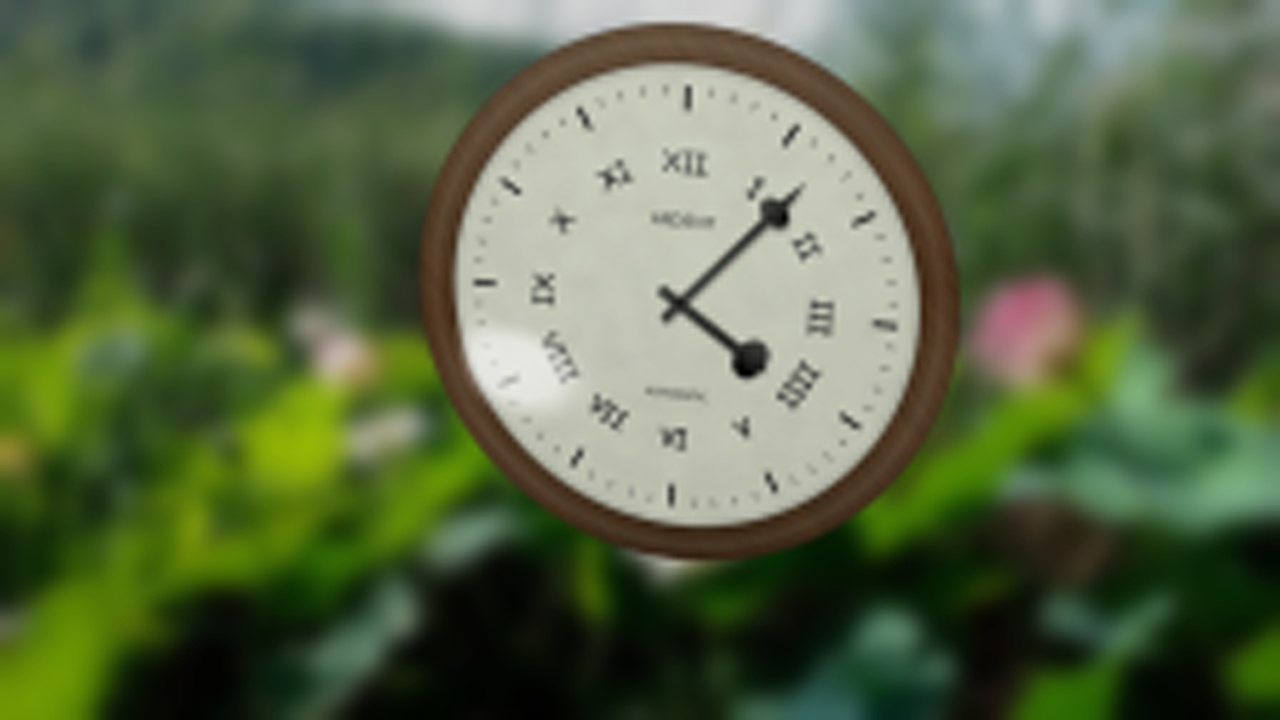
4:07
